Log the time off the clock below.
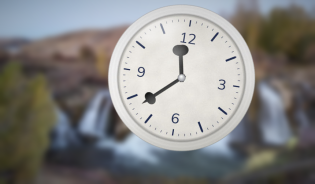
11:38
